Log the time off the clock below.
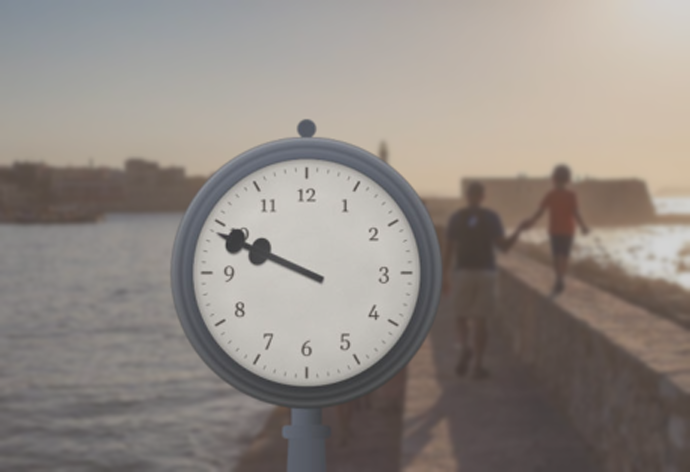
9:49
